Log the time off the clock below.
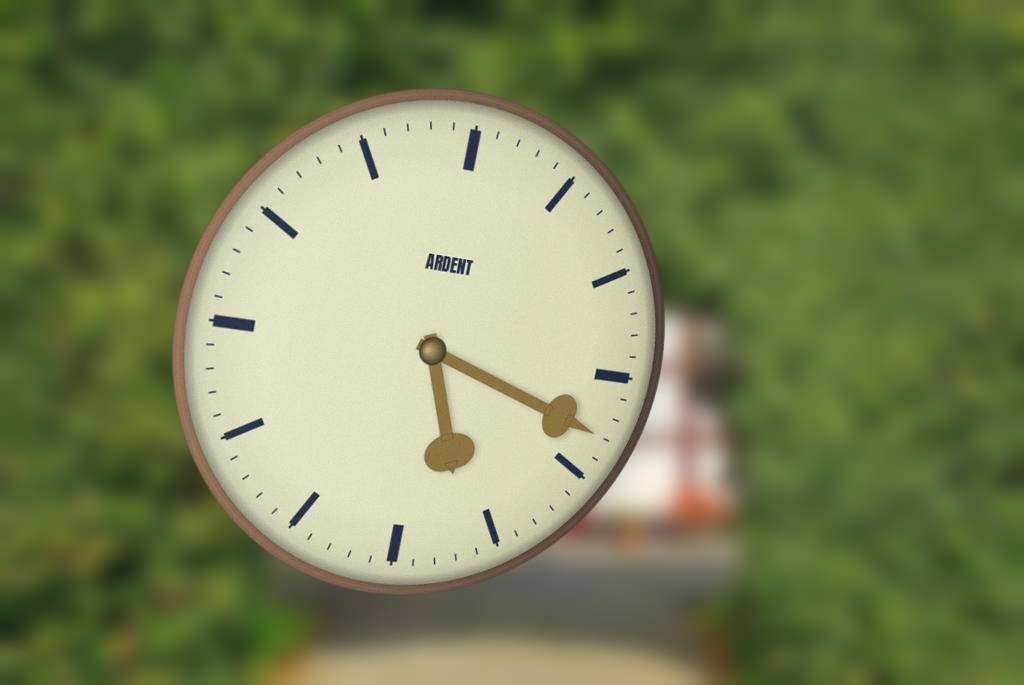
5:18
